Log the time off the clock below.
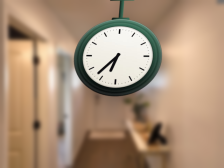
6:37
